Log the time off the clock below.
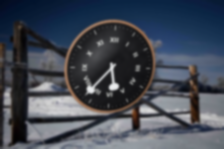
5:37
